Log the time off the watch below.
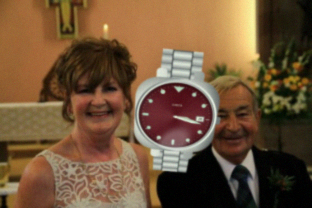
3:17
